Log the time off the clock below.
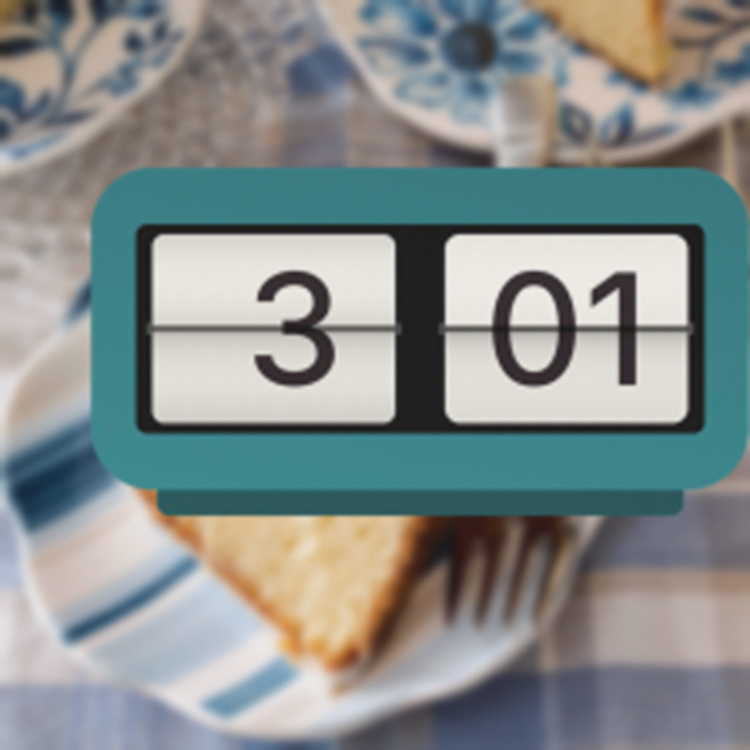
3:01
